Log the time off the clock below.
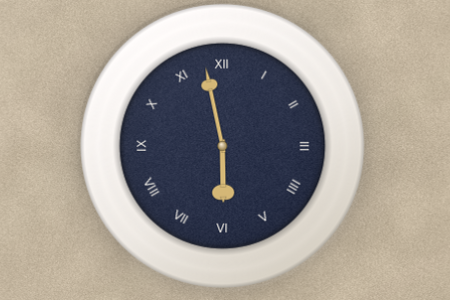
5:58
